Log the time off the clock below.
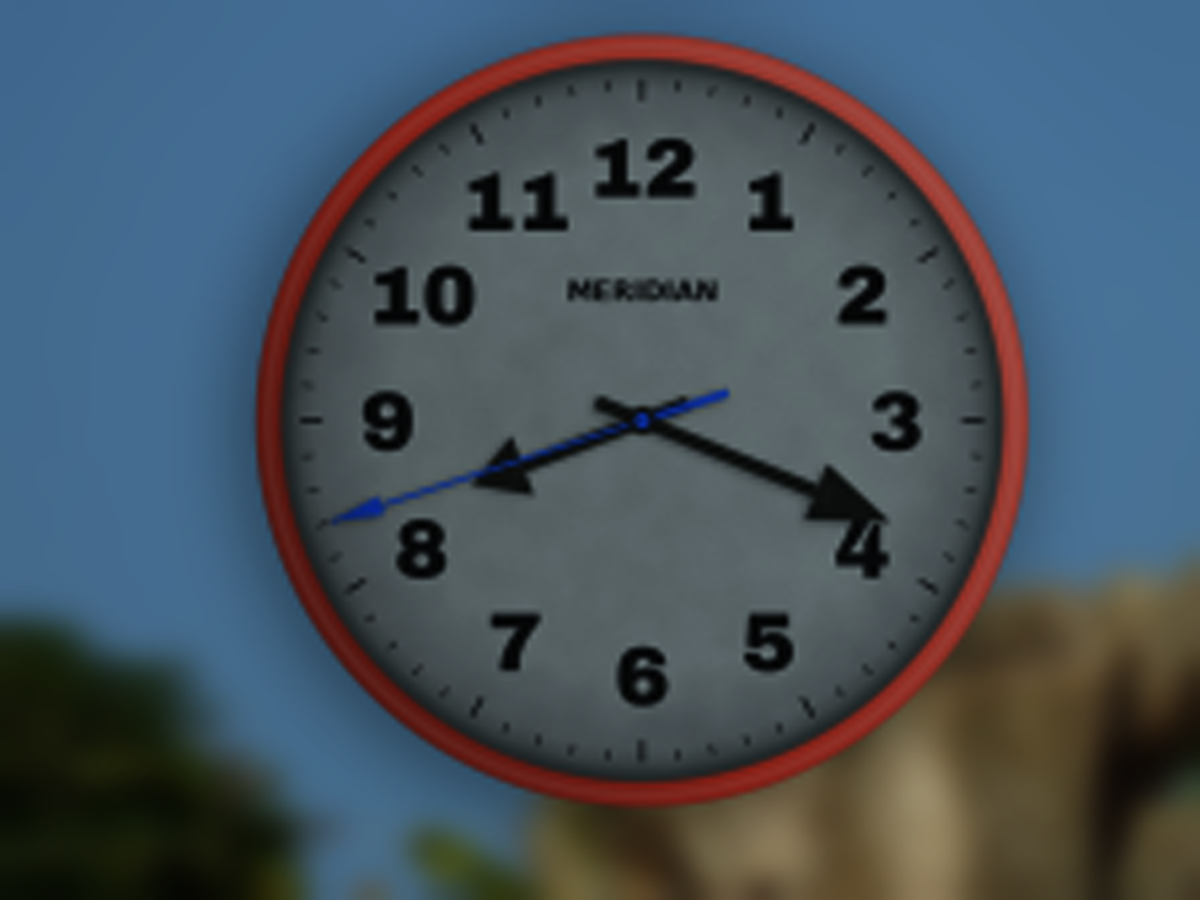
8:18:42
